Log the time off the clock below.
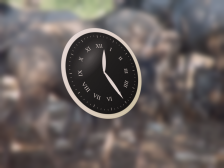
12:25
